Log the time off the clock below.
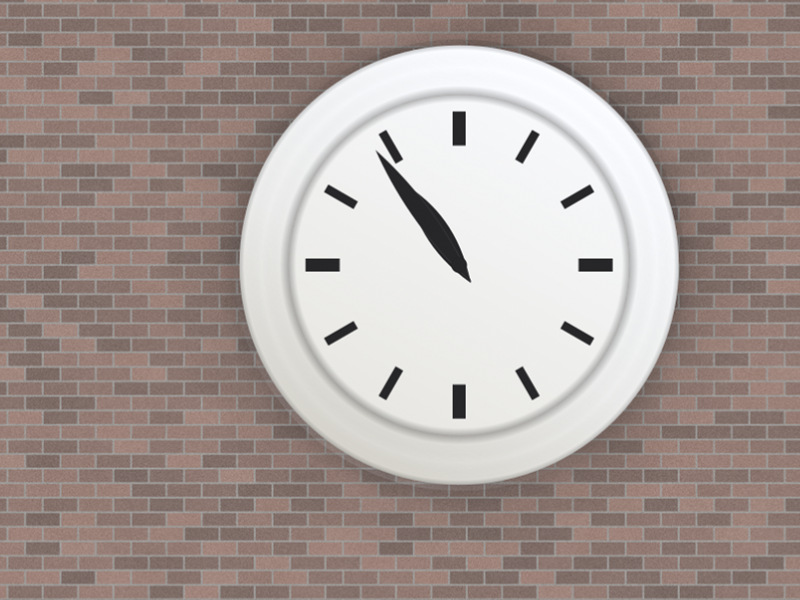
10:54
